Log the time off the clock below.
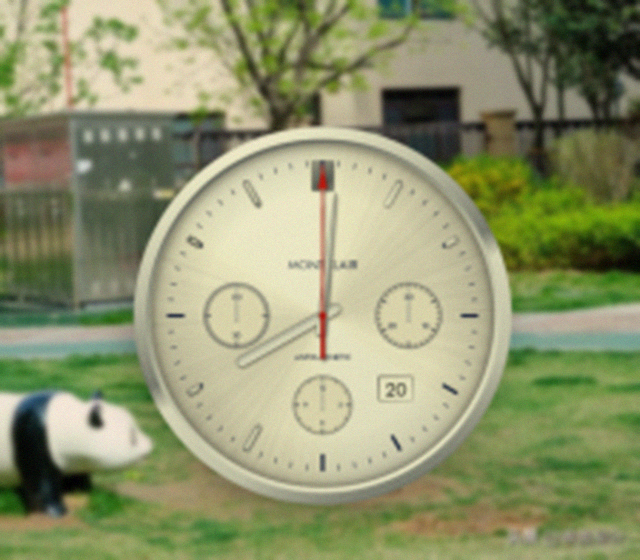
8:01
